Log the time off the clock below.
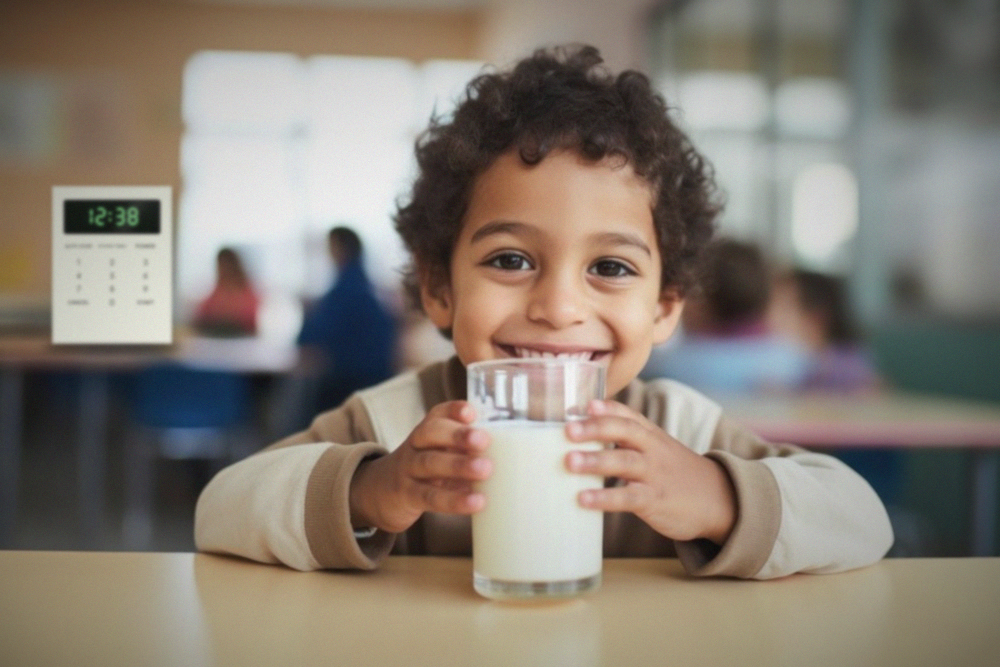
12:38
